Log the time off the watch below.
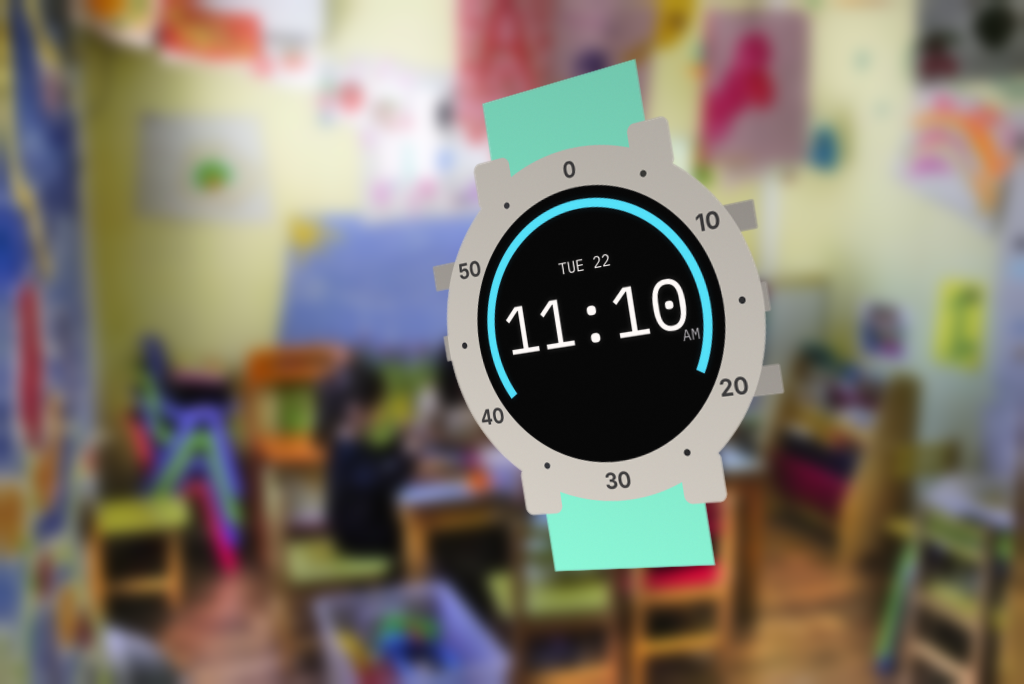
11:10
